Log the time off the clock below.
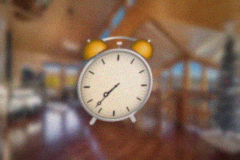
7:37
